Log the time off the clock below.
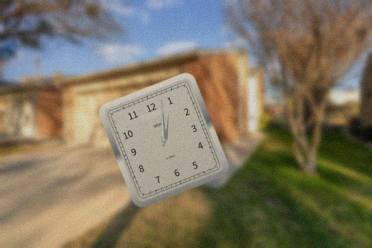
1:03
